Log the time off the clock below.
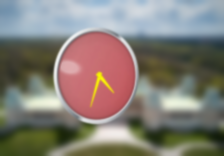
4:33
